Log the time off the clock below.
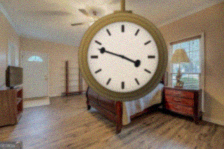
3:48
